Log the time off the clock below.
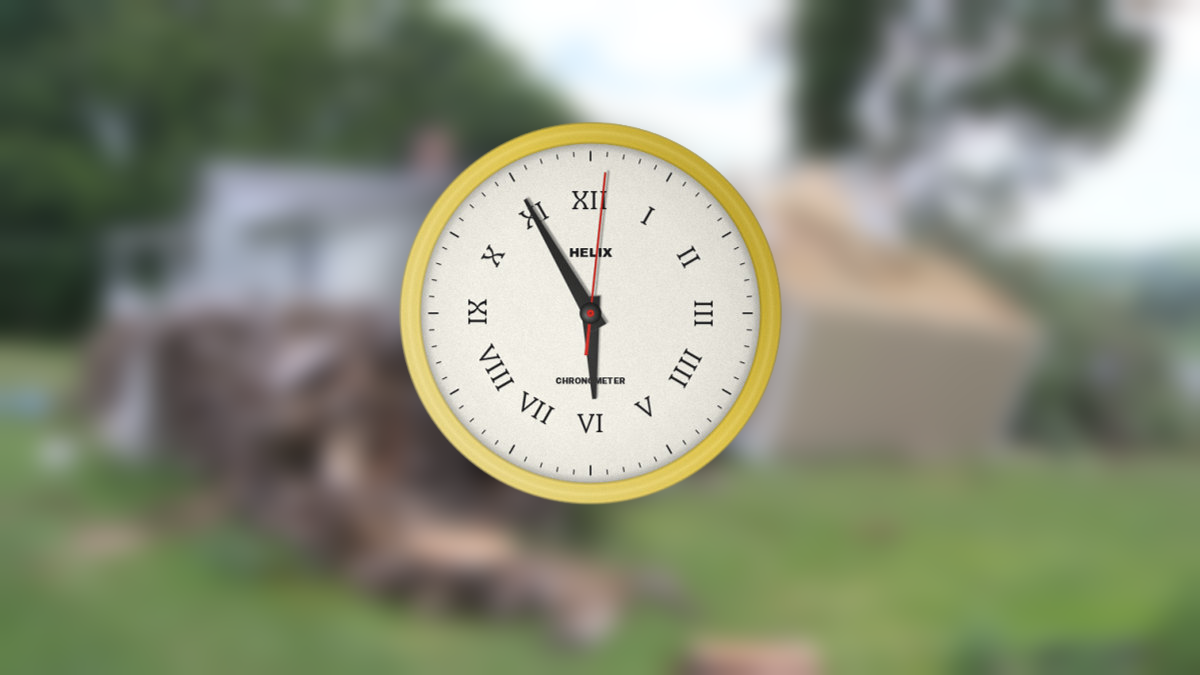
5:55:01
